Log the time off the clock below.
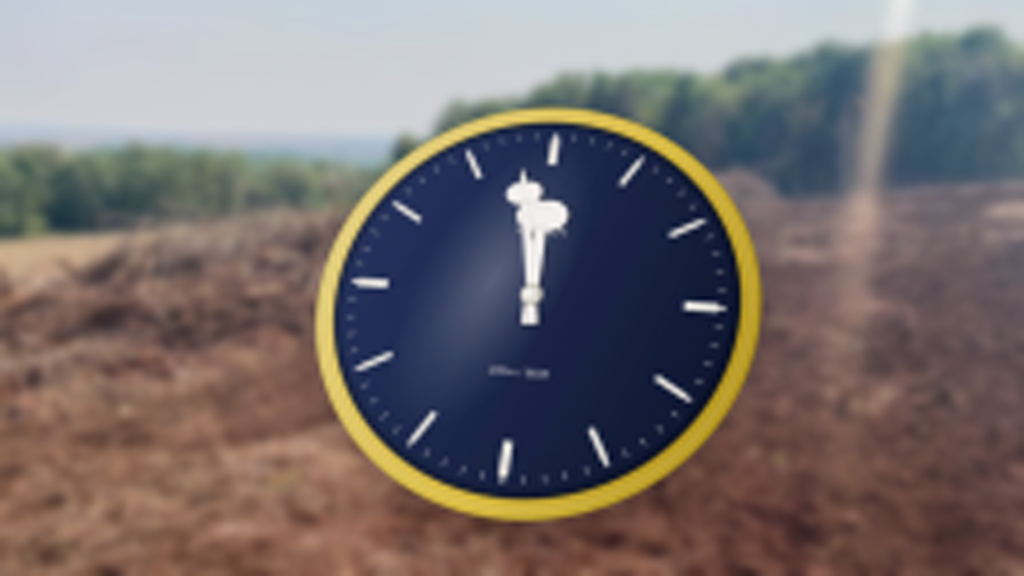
11:58
